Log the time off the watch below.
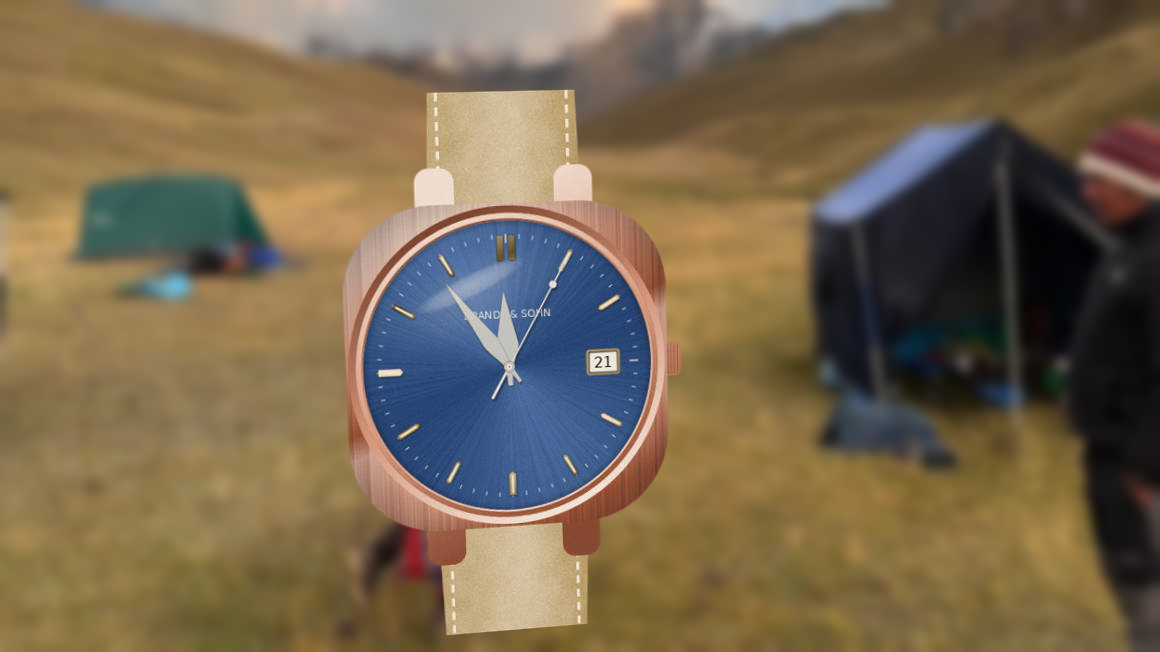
11:54:05
